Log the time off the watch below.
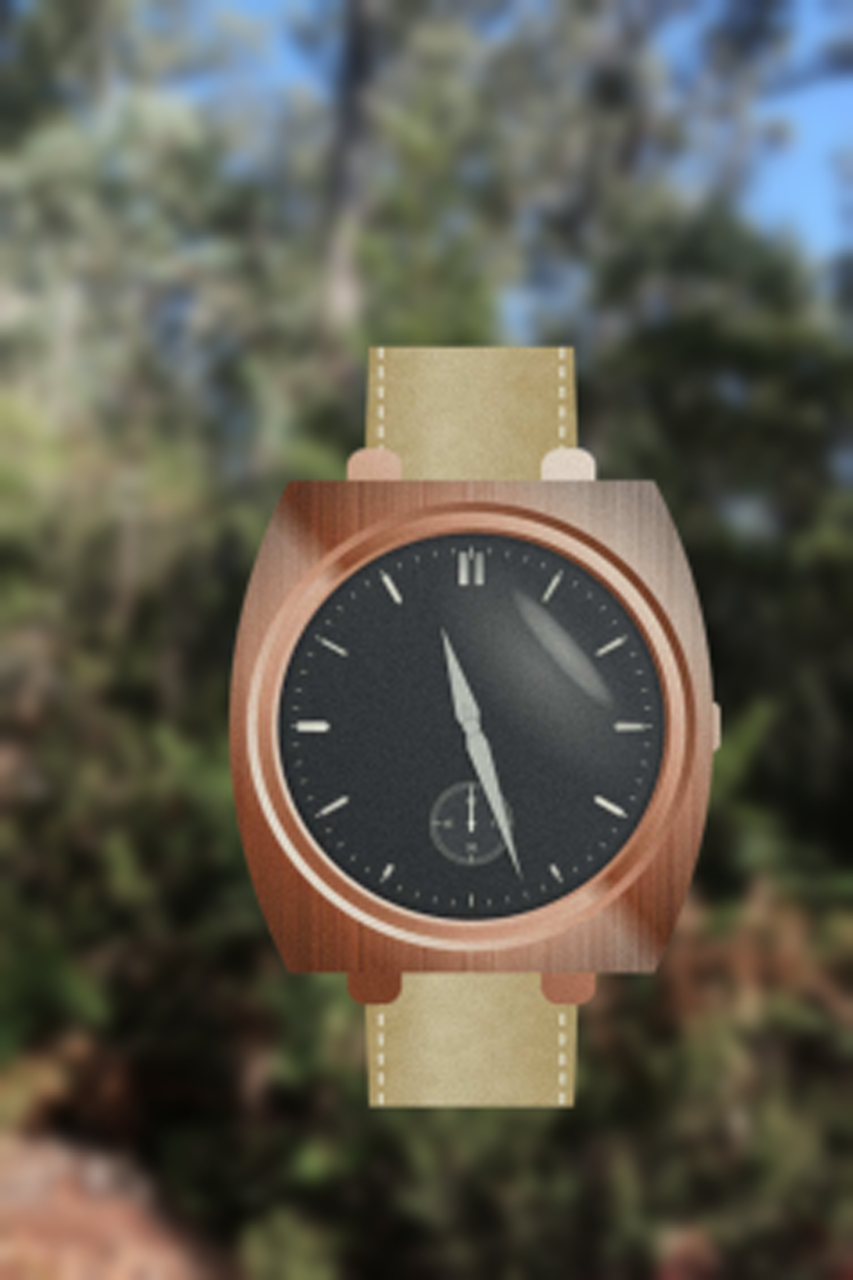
11:27
